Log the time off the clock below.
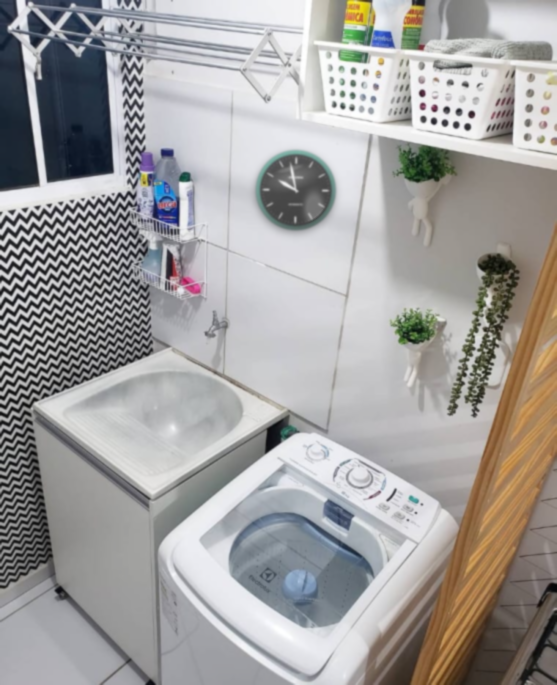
9:58
